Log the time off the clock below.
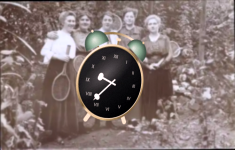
9:37
